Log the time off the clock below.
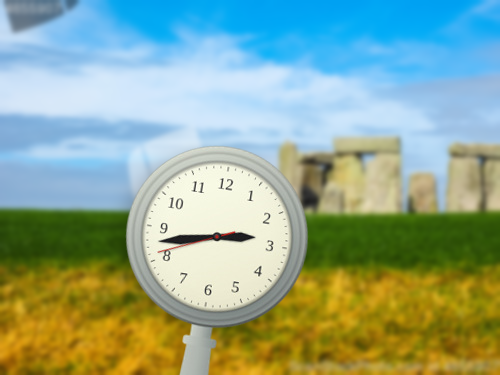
2:42:41
